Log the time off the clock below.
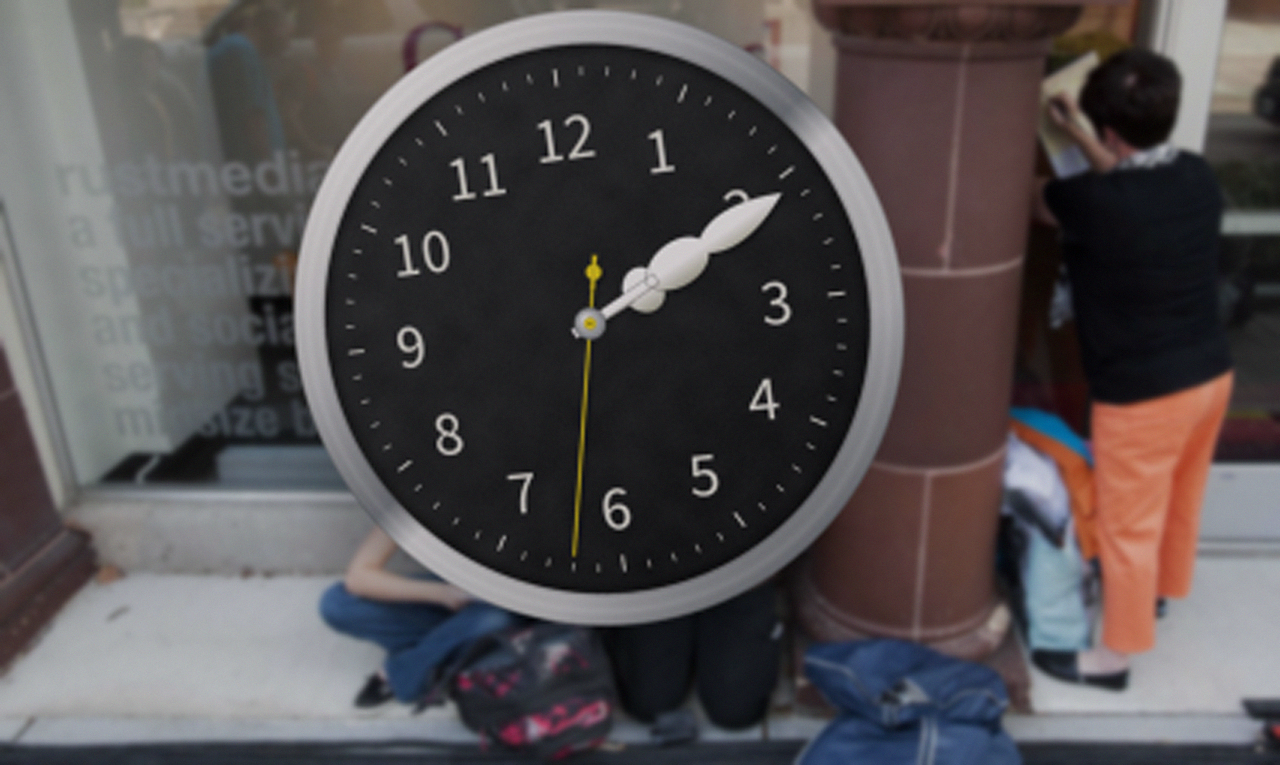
2:10:32
